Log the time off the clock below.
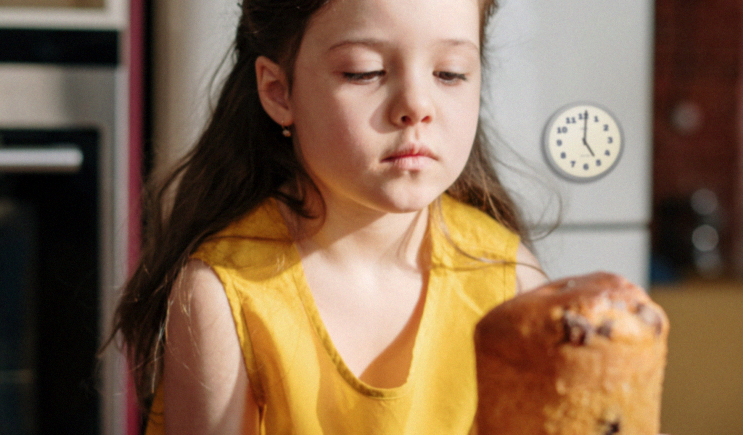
5:01
